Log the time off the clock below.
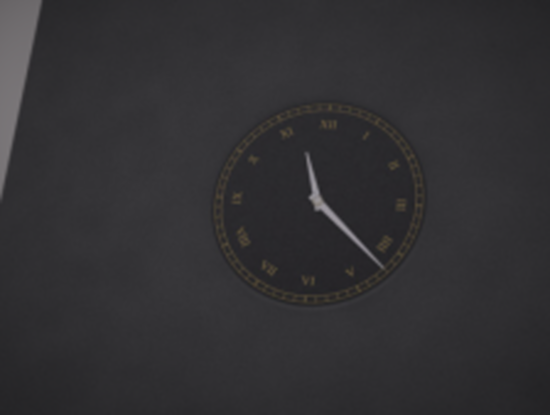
11:22
